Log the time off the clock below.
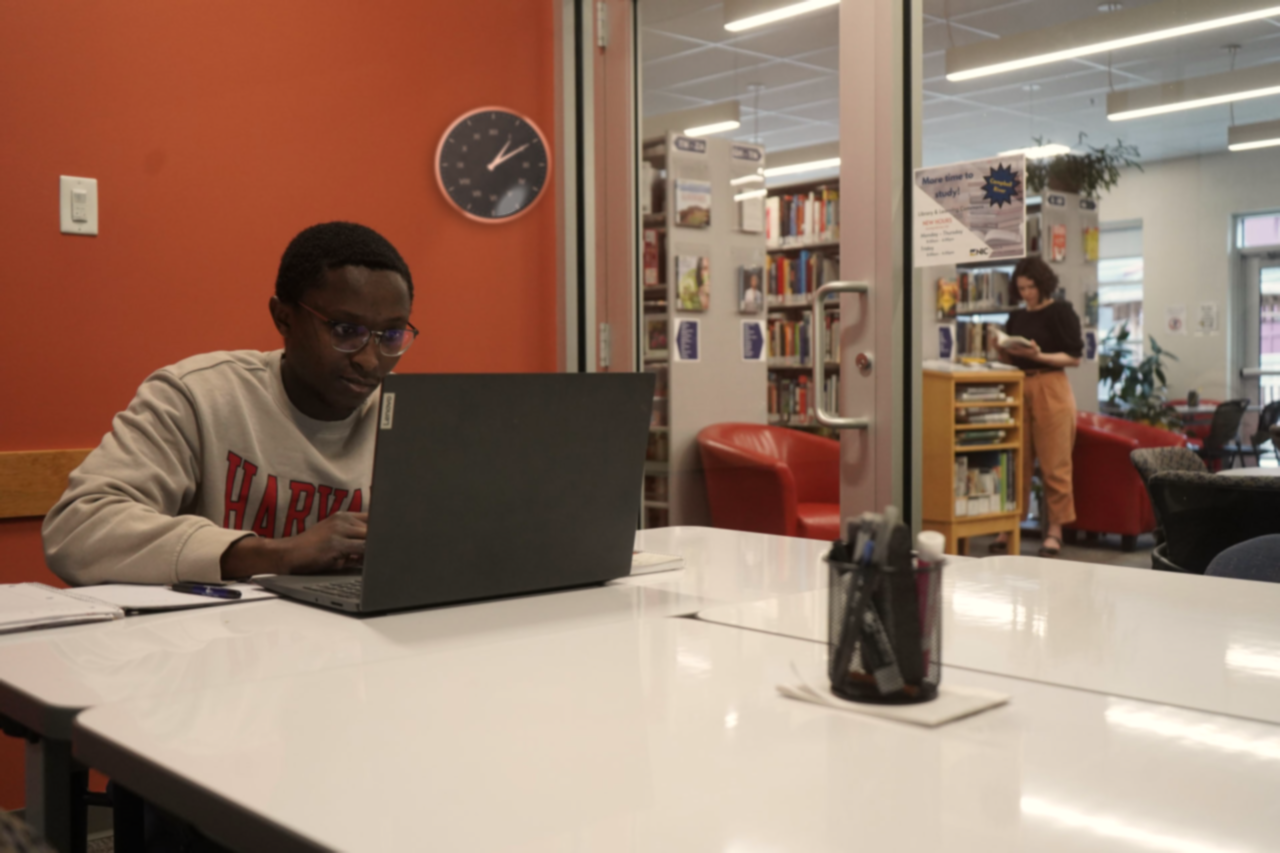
1:10
